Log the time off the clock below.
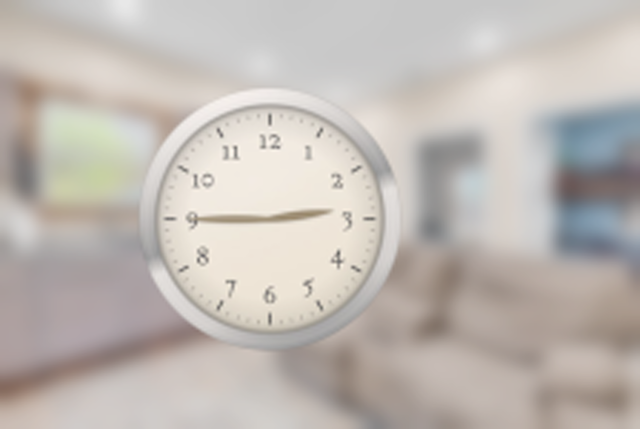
2:45
